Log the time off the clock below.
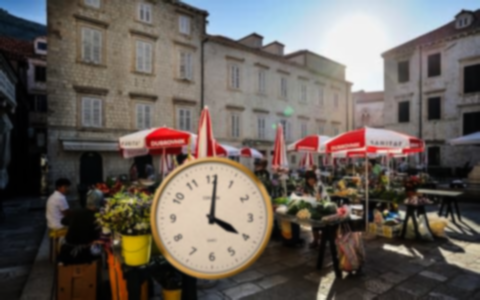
4:01
